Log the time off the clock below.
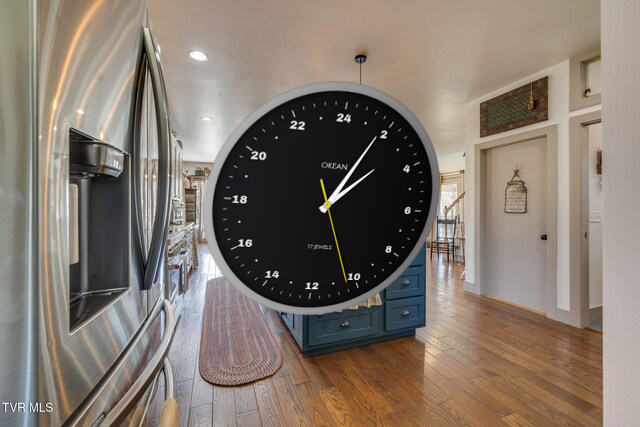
3:04:26
